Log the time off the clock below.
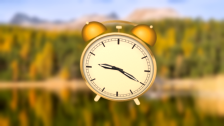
9:20
